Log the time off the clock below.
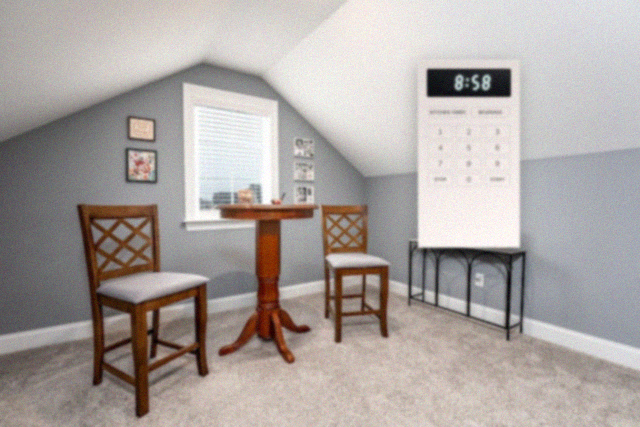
8:58
